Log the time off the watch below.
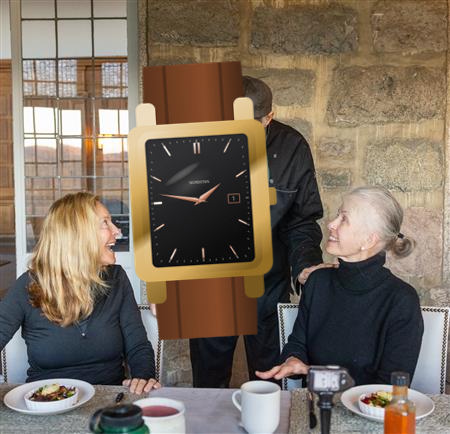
1:47
